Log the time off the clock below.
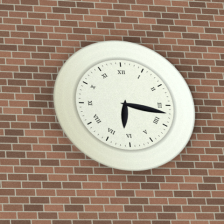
6:17
